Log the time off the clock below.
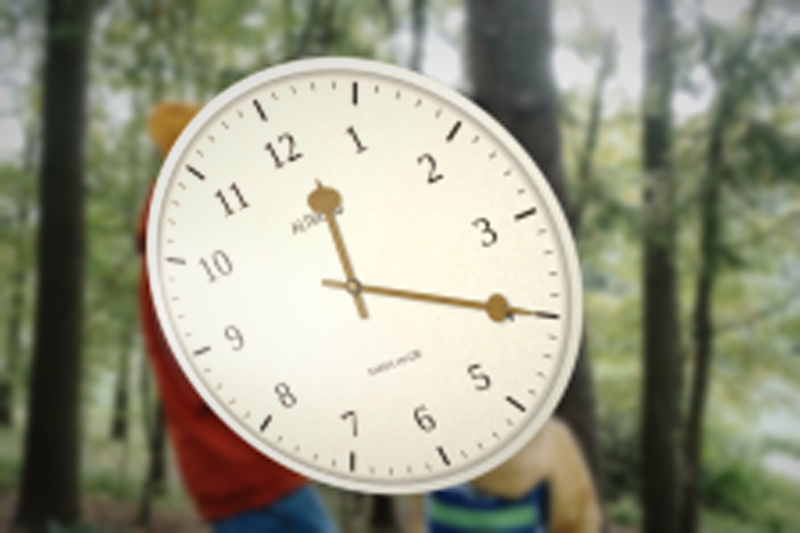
12:20
